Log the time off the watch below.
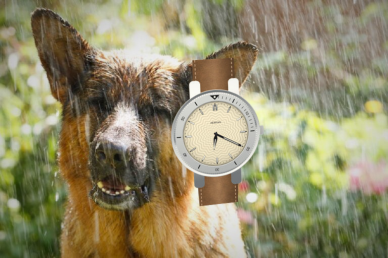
6:20
